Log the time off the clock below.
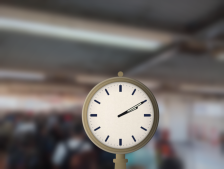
2:10
